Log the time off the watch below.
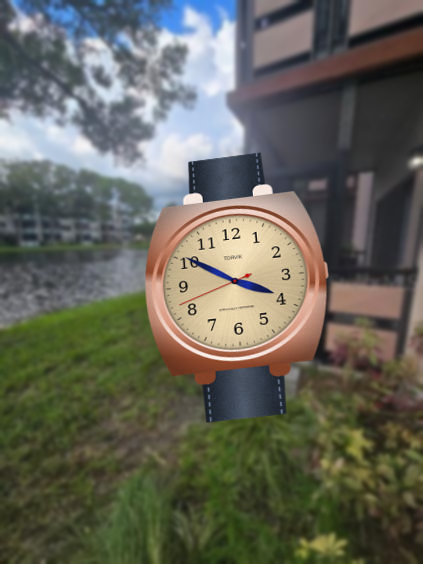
3:50:42
